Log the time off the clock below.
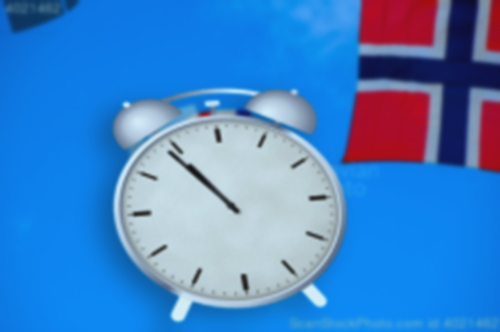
10:54
